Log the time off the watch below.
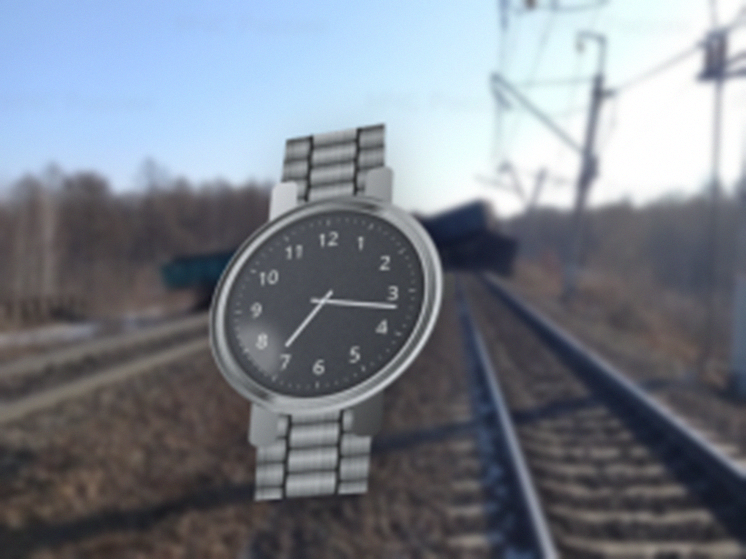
7:17
